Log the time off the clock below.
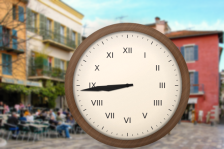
8:44
